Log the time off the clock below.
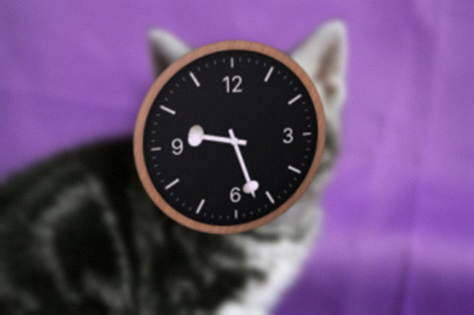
9:27
